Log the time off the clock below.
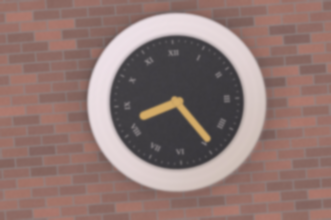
8:24
